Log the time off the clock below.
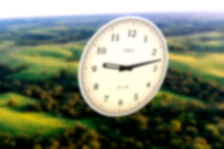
9:13
